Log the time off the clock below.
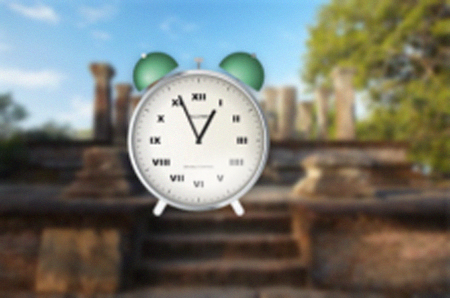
12:56
